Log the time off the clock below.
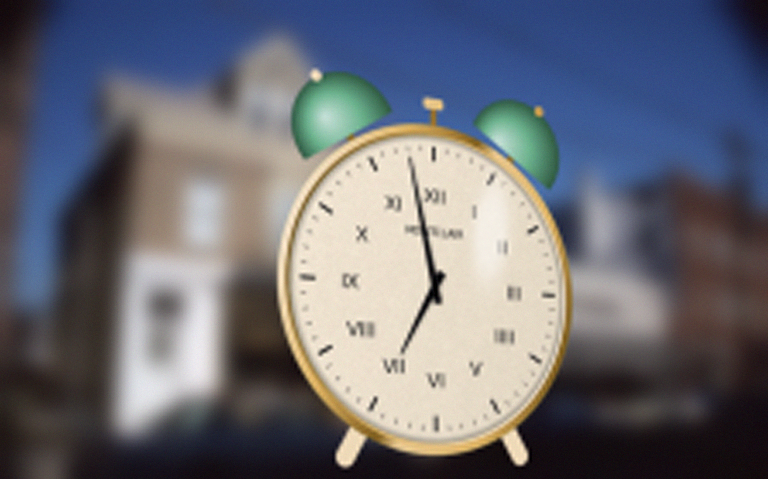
6:58
